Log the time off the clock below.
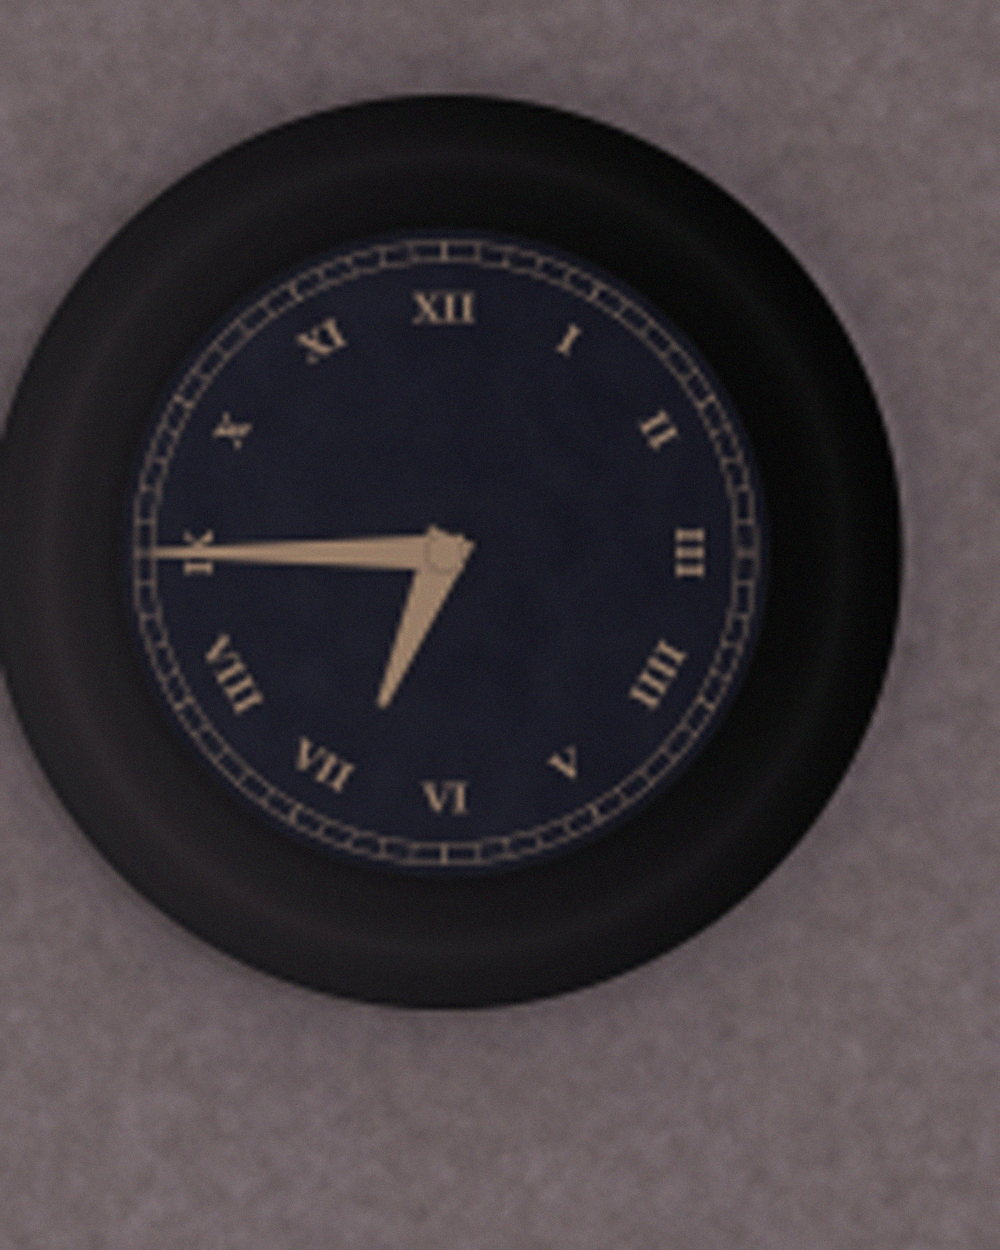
6:45
